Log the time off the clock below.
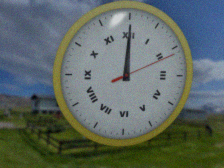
12:00:11
